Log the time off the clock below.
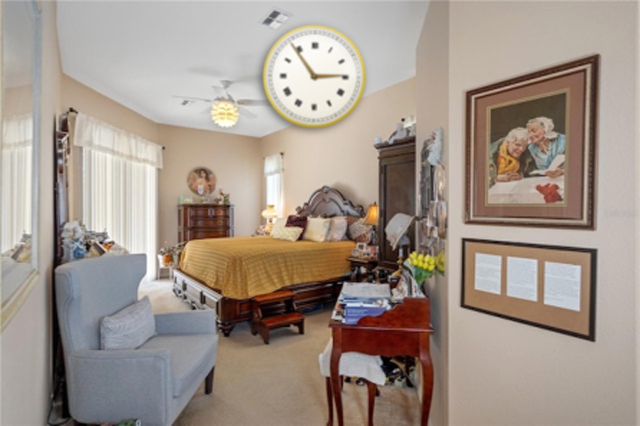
2:54
